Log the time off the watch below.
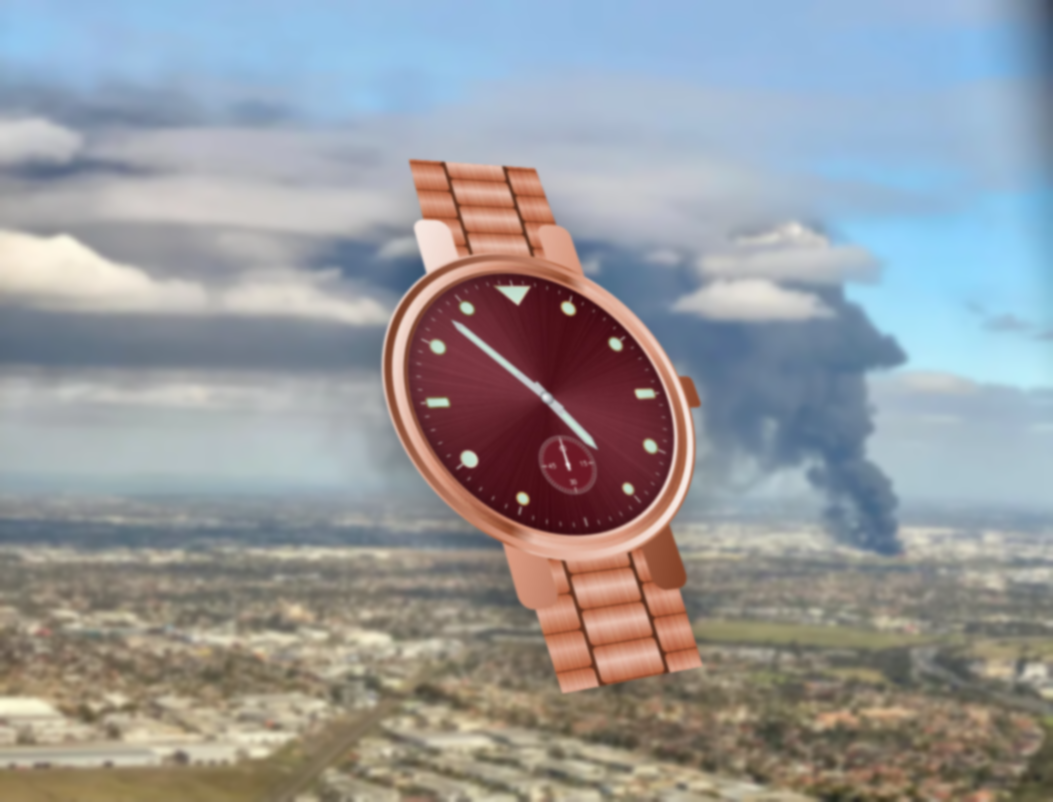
4:53
